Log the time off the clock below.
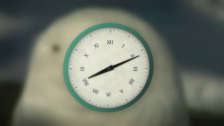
8:11
